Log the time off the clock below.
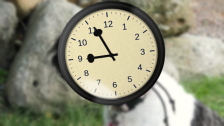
8:56
